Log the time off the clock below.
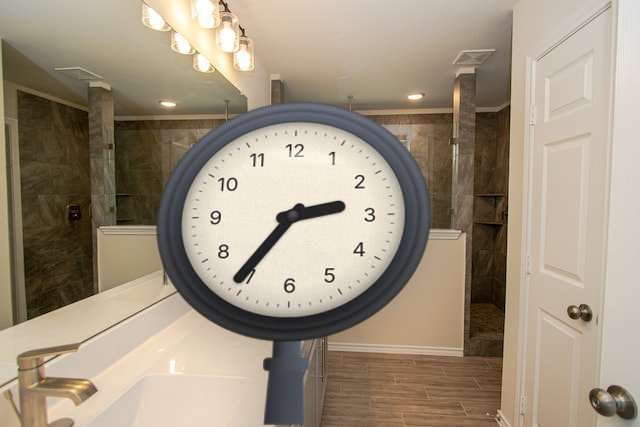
2:36
